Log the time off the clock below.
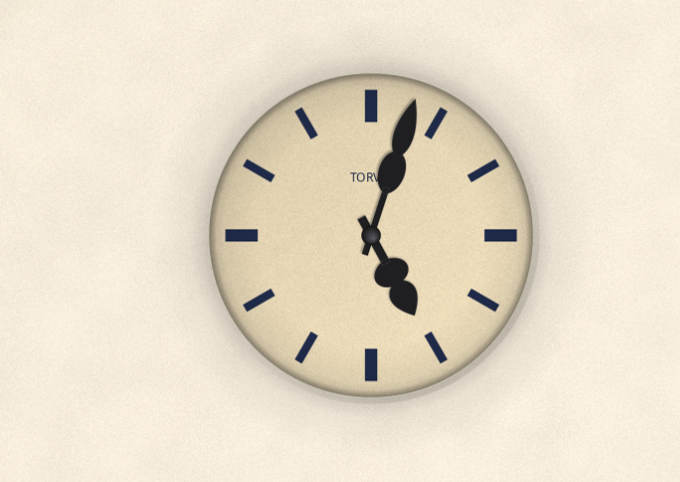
5:03
